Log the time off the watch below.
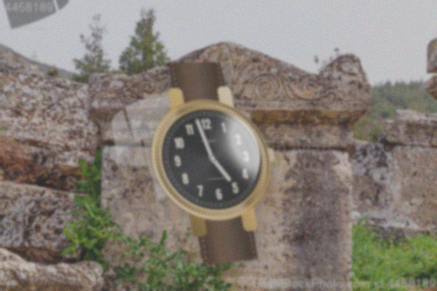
4:58
